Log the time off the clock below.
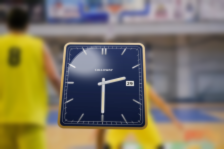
2:30
